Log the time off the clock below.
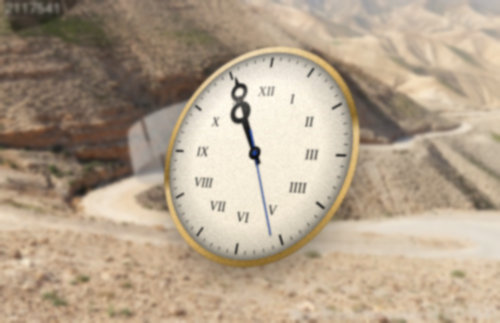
10:55:26
